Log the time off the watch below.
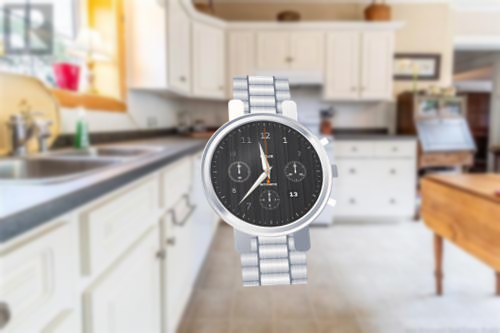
11:37
